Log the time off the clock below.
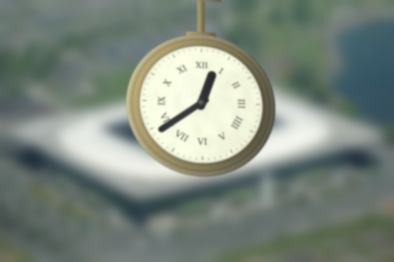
12:39
